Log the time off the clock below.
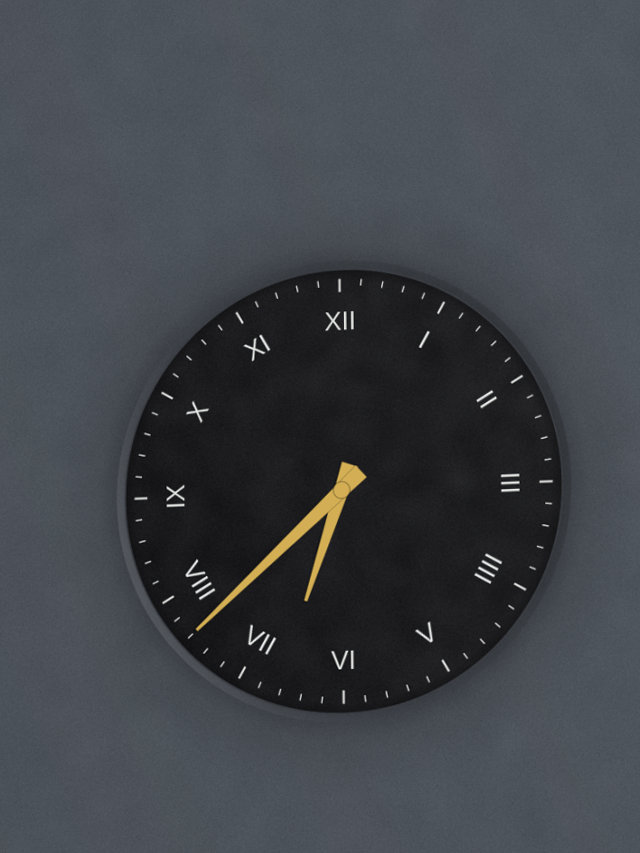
6:38
